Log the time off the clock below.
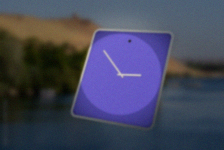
2:52
